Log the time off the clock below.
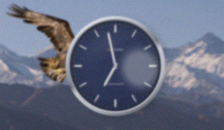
6:58
